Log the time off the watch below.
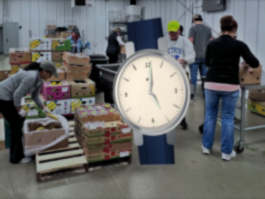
5:01
